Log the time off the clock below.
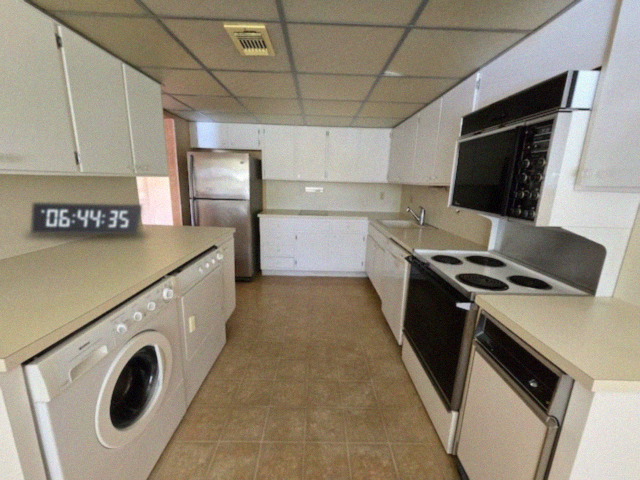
6:44:35
